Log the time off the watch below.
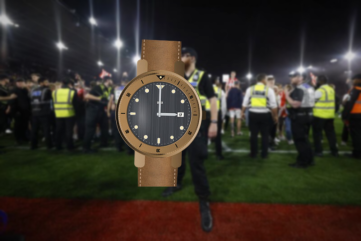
3:00
